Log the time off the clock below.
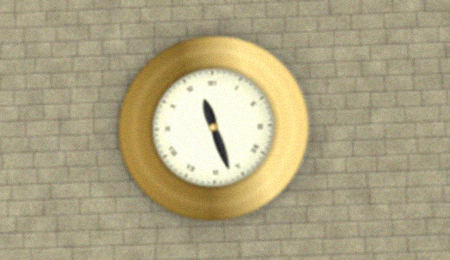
11:27
